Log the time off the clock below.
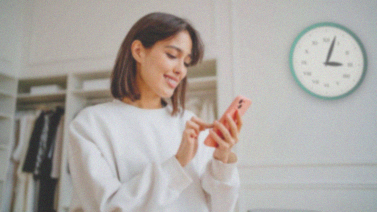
3:03
